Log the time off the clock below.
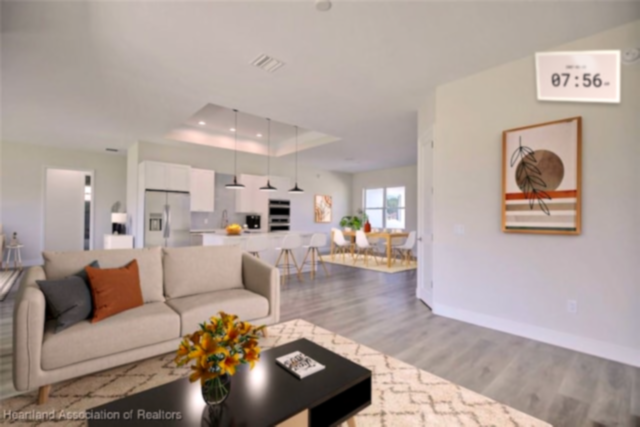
7:56
